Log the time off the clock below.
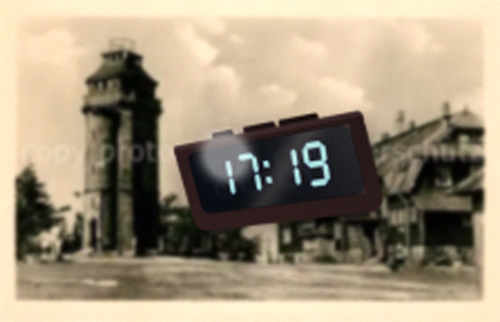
17:19
